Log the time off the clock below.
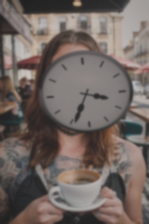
3:34
